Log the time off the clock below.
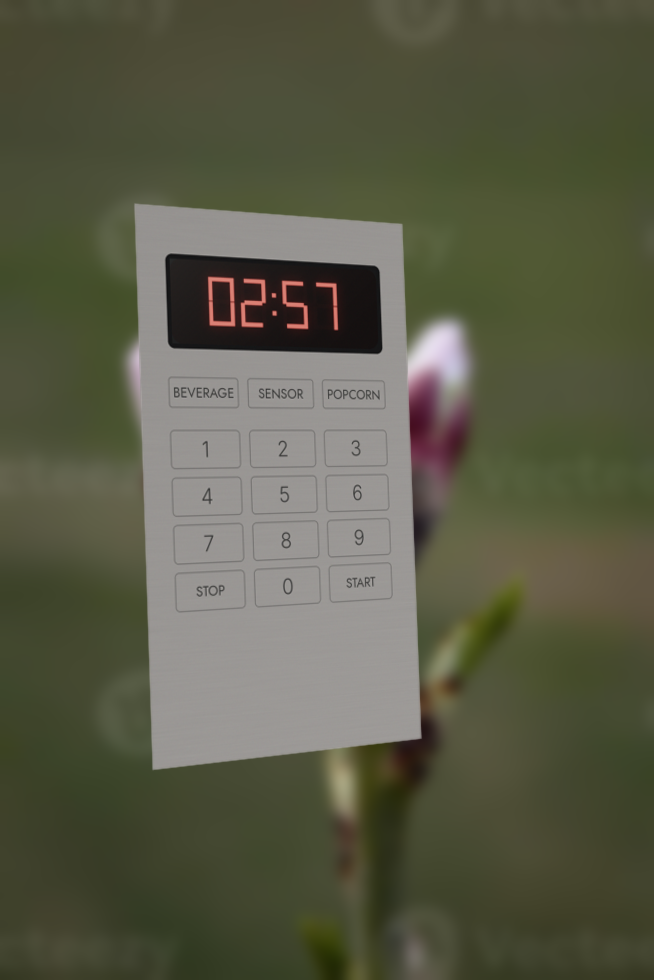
2:57
